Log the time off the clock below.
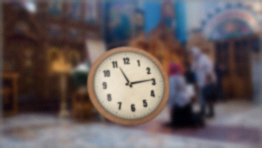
11:14
